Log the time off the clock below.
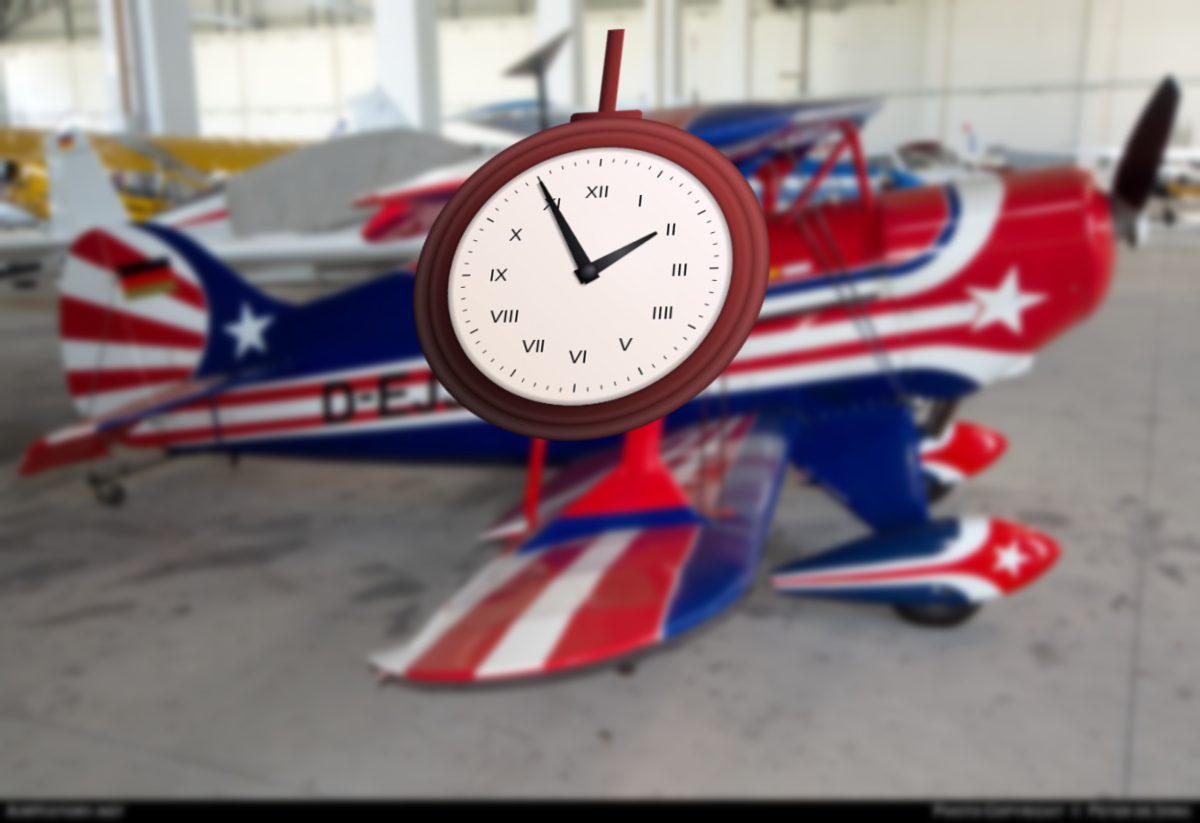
1:55
